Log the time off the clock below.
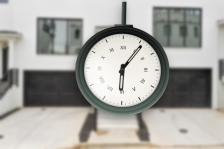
6:06
